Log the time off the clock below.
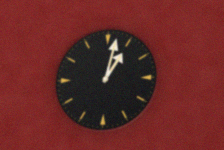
1:02
